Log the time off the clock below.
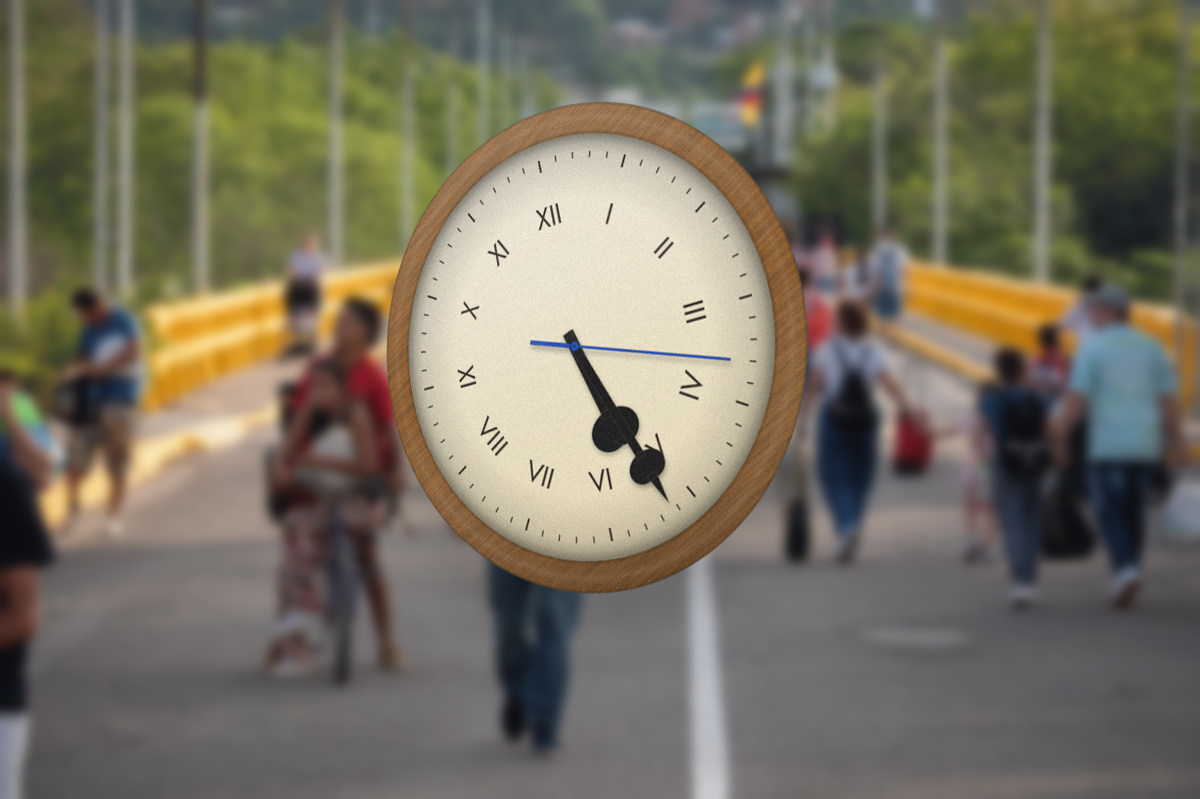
5:26:18
